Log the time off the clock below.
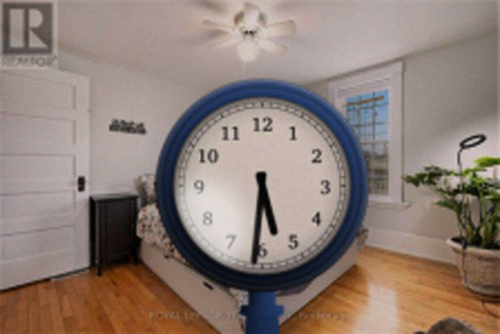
5:31
